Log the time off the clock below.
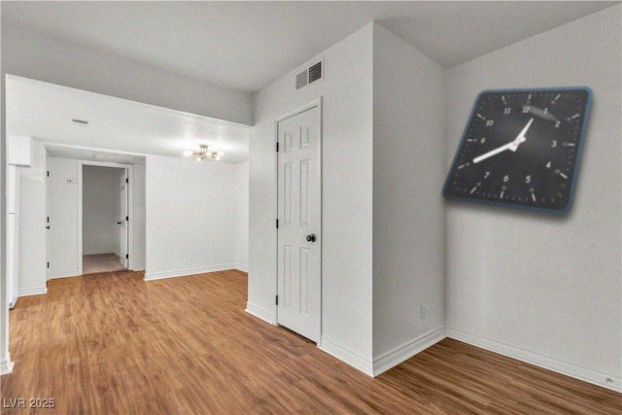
12:40
